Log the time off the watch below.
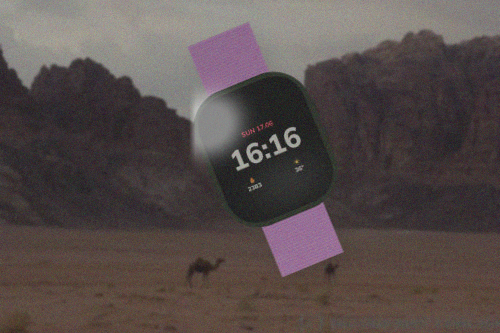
16:16
